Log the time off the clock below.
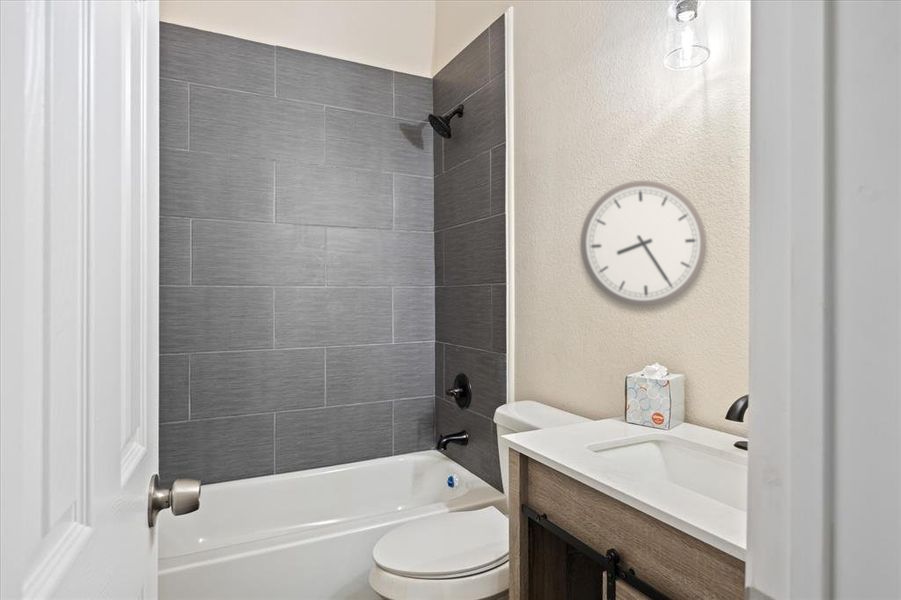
8:25
